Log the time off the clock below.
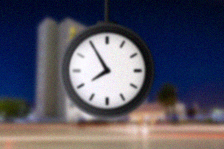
7:55
